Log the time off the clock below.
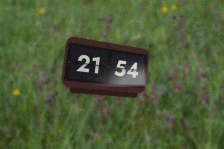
21:54
